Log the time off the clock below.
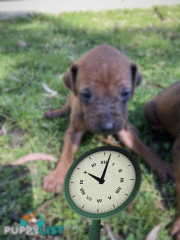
10:02
